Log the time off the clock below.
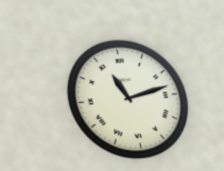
11:13
